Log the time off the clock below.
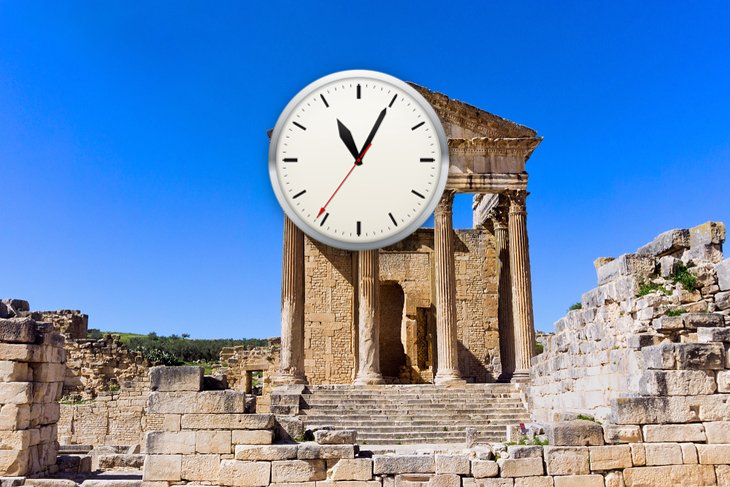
11:04:36
